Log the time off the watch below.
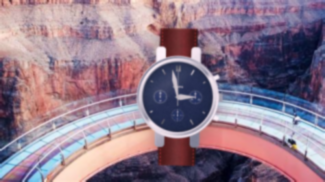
2:58
